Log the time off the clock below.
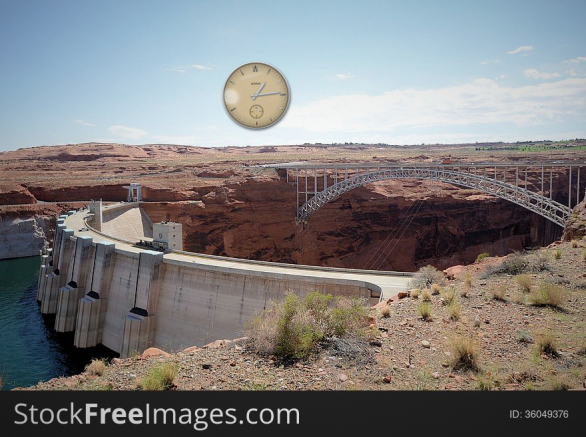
1:14
